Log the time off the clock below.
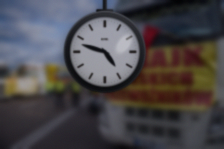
4:48
